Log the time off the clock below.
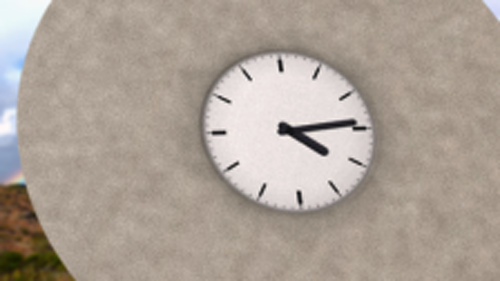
4:14
